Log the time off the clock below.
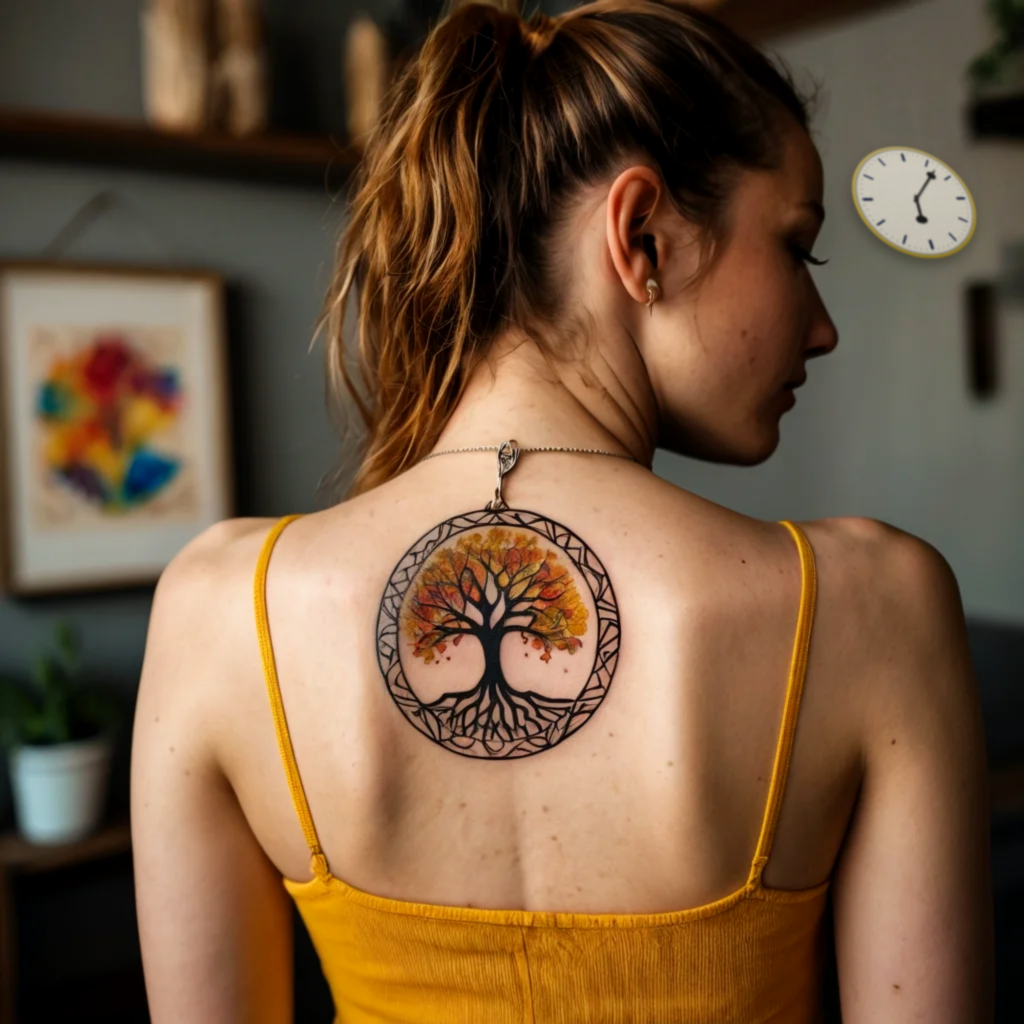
6:07
